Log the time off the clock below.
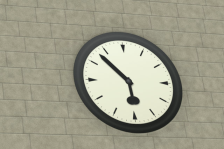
5:53
